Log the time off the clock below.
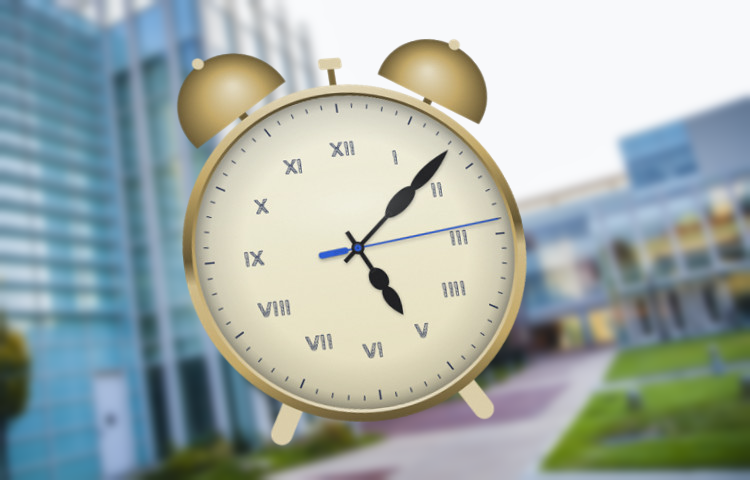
5:08:14
